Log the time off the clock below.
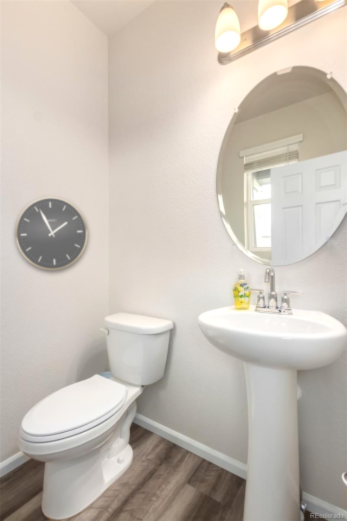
1:56
